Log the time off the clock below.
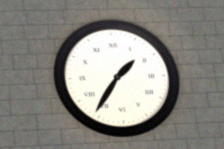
1:36
